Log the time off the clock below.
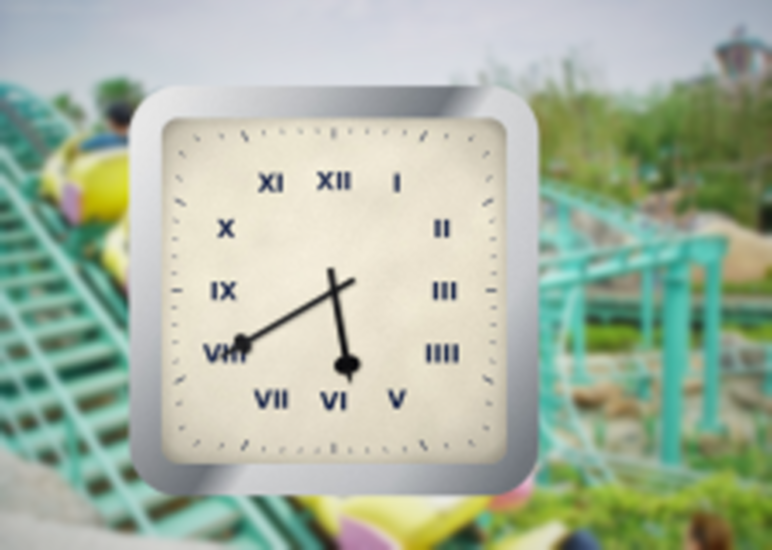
5:40
